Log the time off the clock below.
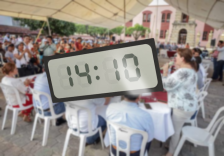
14:10
